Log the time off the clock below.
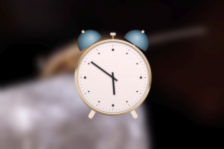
5:51
